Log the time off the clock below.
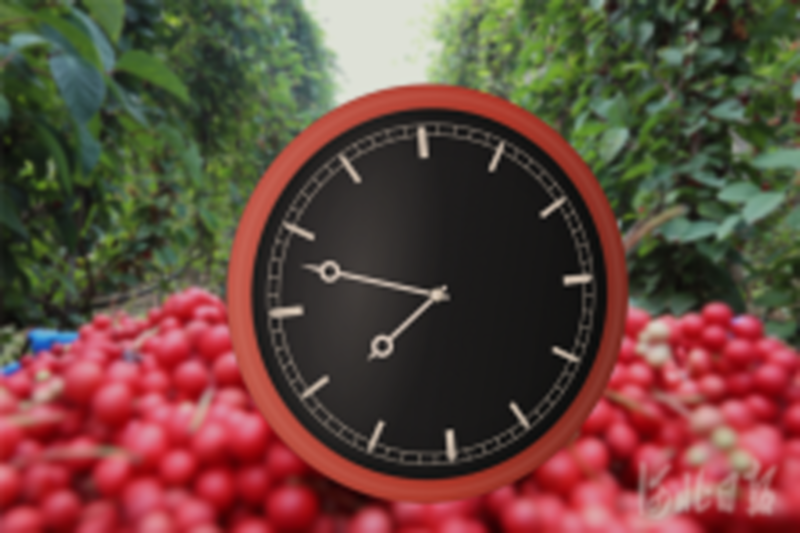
7:48
